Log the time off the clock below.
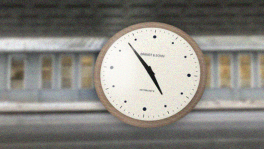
4:53
